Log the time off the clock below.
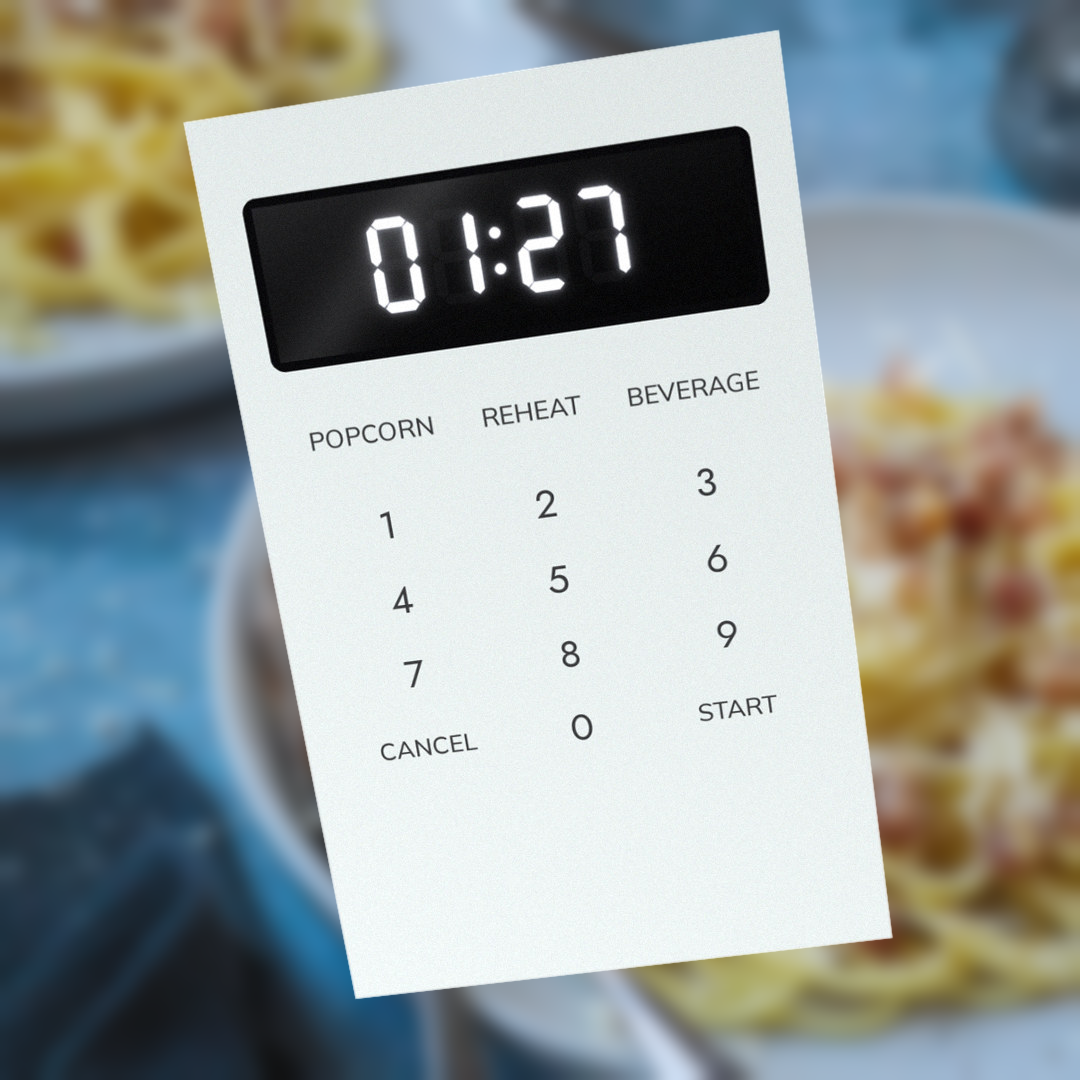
1:27
